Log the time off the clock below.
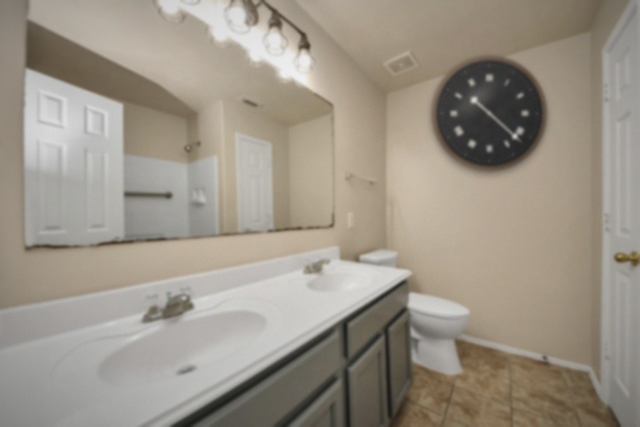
10:22
